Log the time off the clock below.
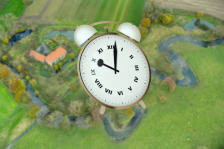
10:02
